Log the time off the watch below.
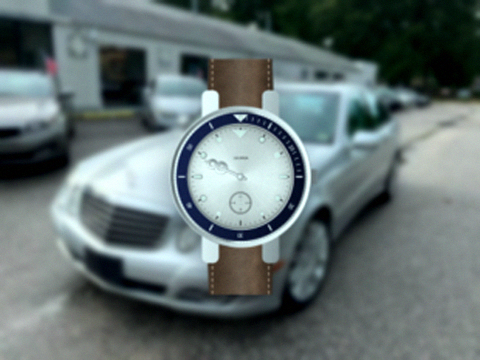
9:49
